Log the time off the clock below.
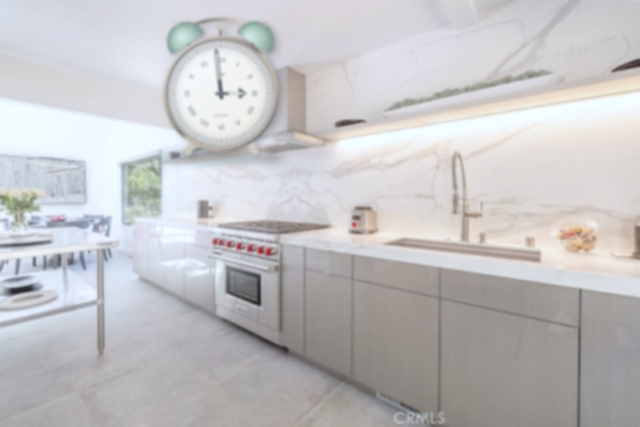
2:59
